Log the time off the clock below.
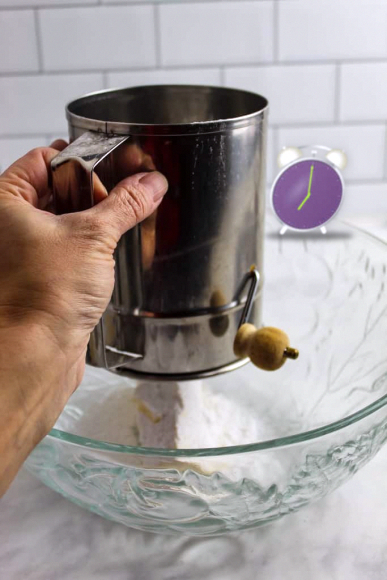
7:00
